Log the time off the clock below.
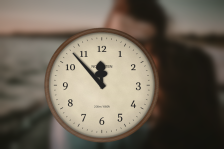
11:53
